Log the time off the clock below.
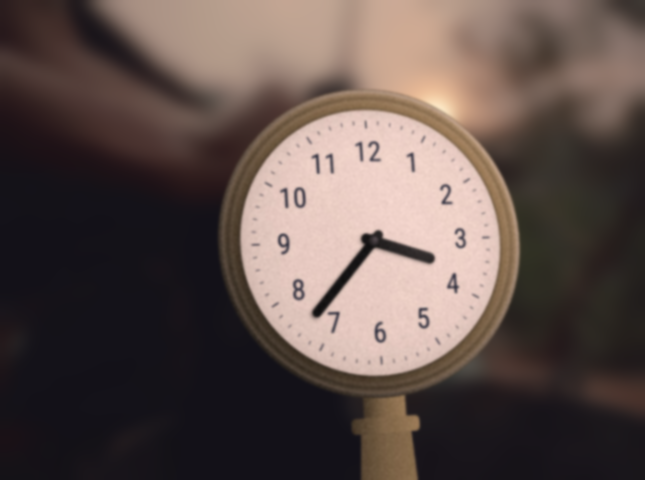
3:37
